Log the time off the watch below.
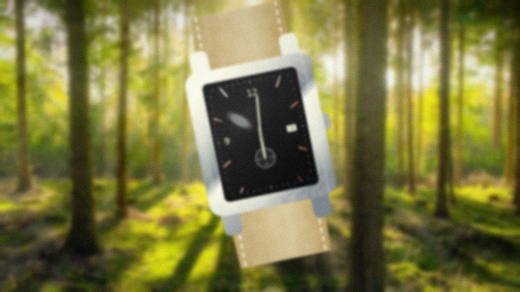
6:01
